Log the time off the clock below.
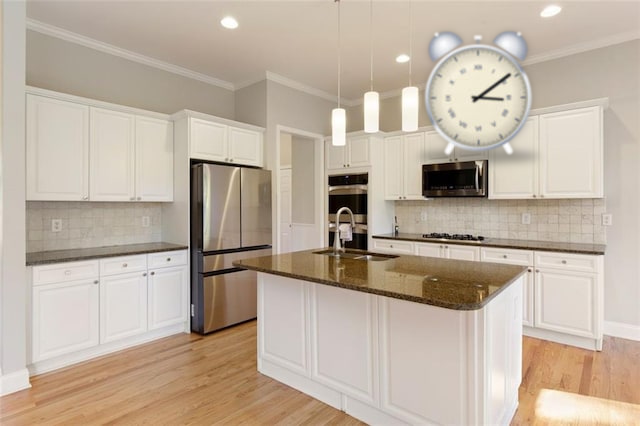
3:09
